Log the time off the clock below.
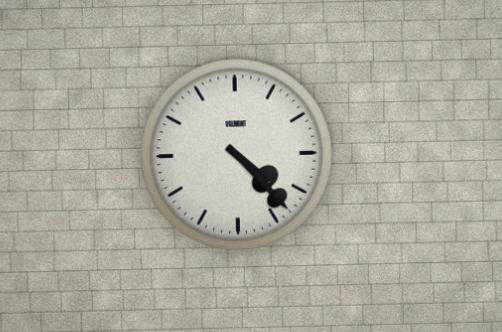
4:23
